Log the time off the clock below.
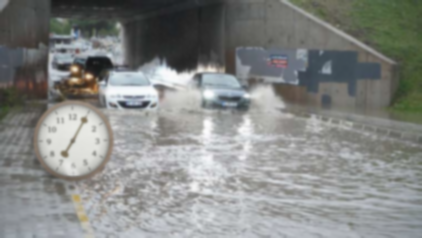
7:05
